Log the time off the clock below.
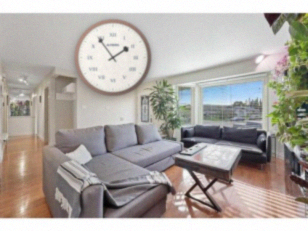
1:54
